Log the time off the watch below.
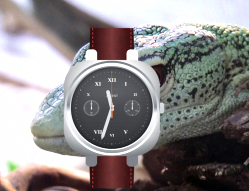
11:33
